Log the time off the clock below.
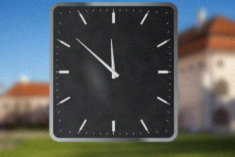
11:52
